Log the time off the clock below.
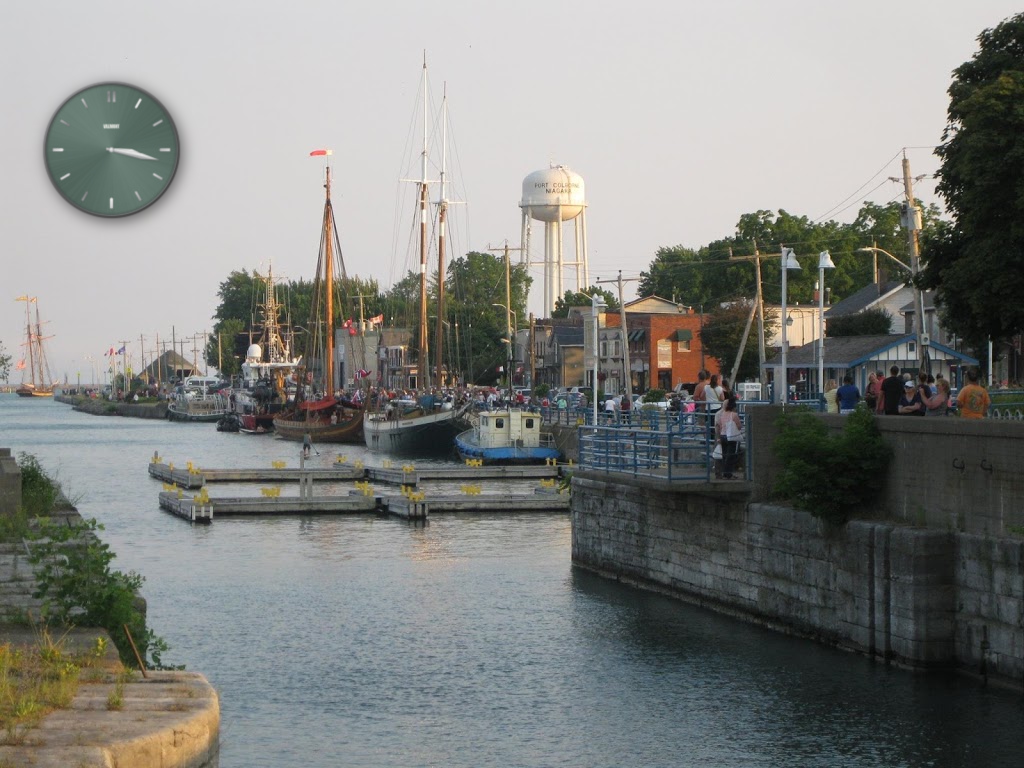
3:17
